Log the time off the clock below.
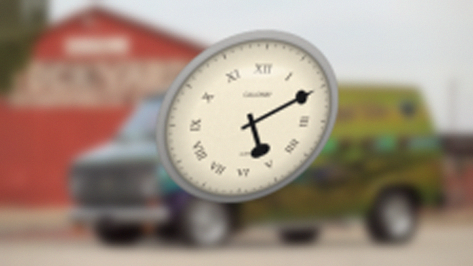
5:10
